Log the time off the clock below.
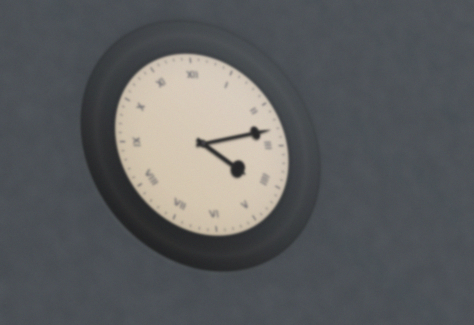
4:13
